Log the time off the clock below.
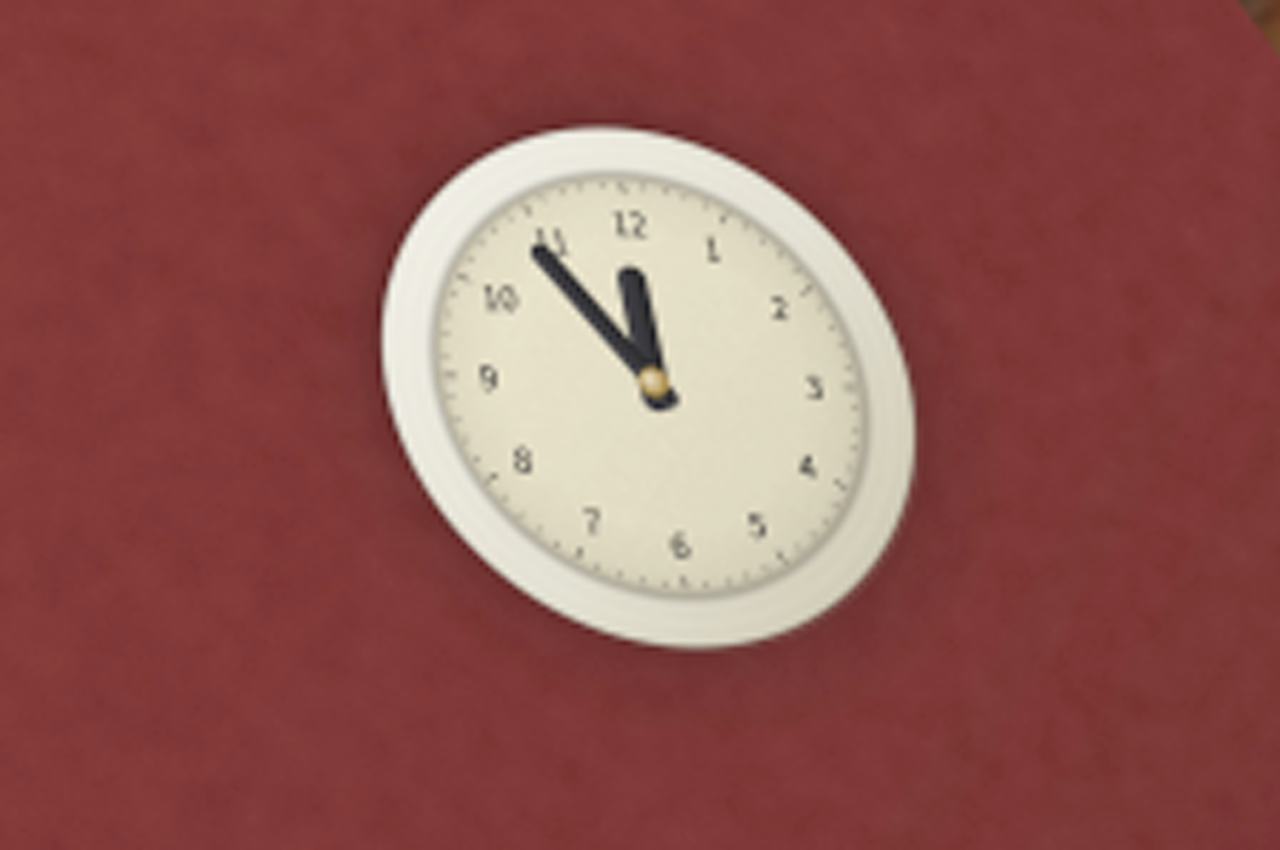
11:54
